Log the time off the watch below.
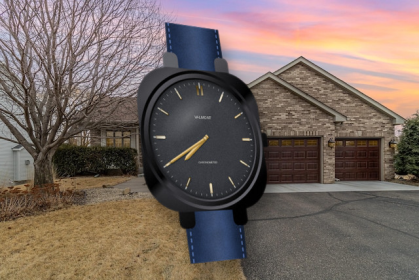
7:40
